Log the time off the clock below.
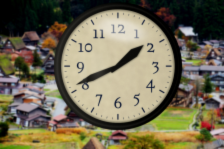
1:41
